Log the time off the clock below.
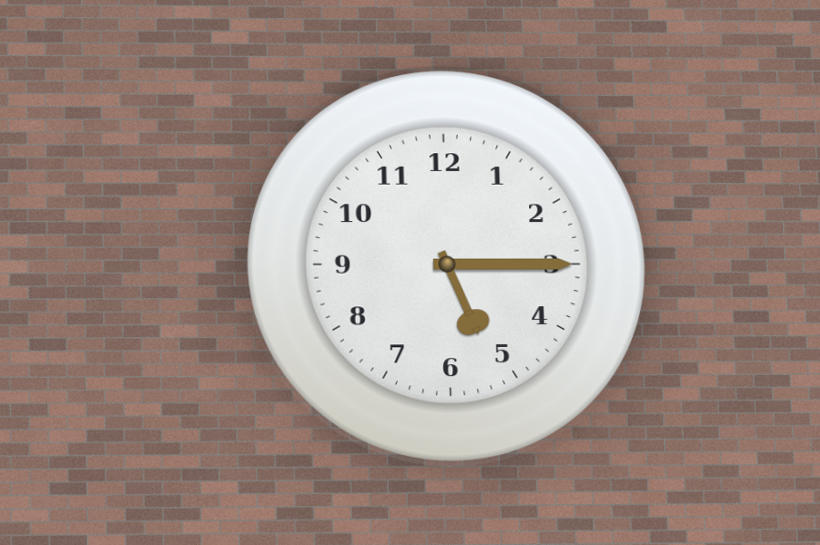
5:15
